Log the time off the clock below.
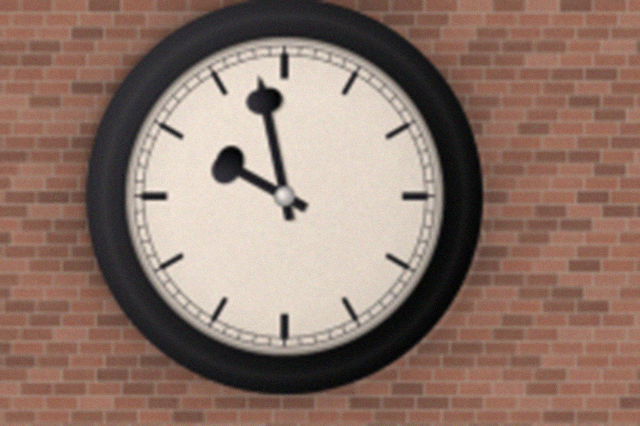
9:58
